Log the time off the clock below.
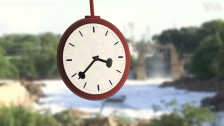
3:38
